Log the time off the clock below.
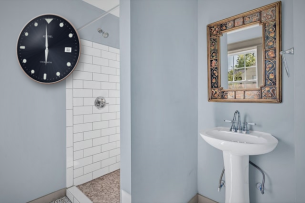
5:59
